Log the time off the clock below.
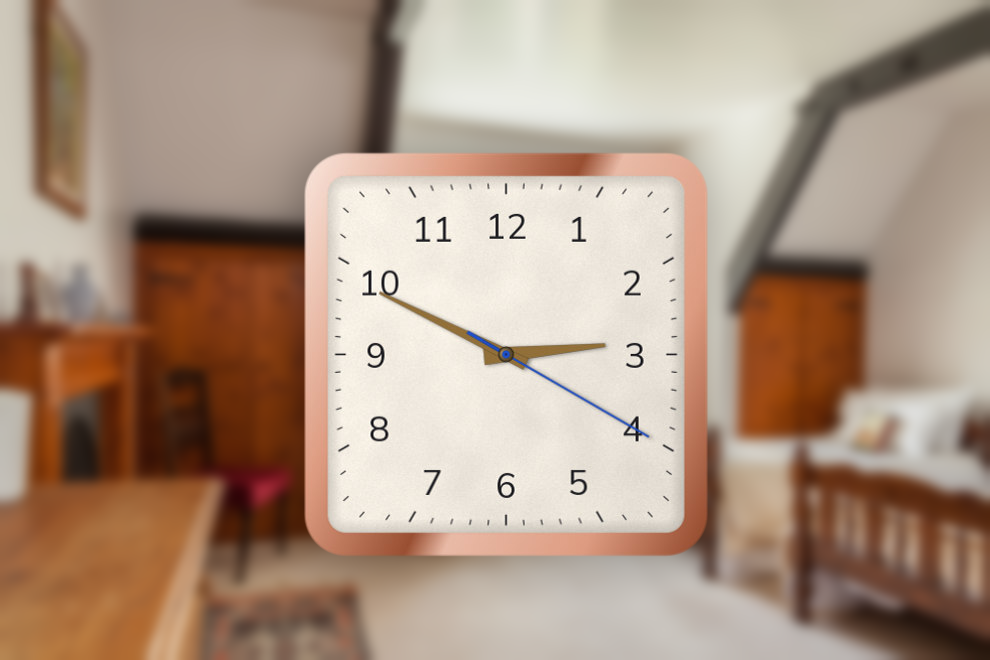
2:49:20
